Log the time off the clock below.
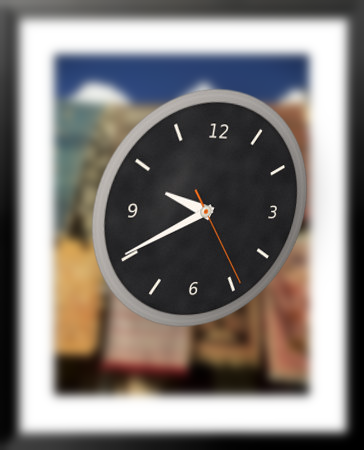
9:40:24
